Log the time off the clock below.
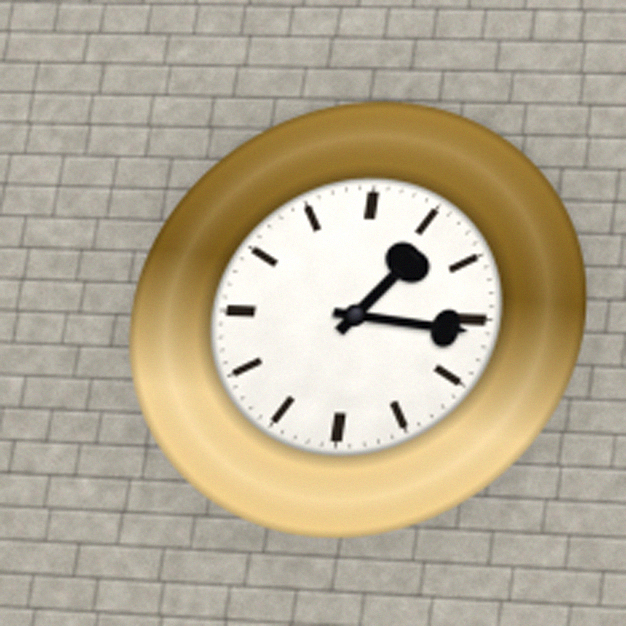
1:16
